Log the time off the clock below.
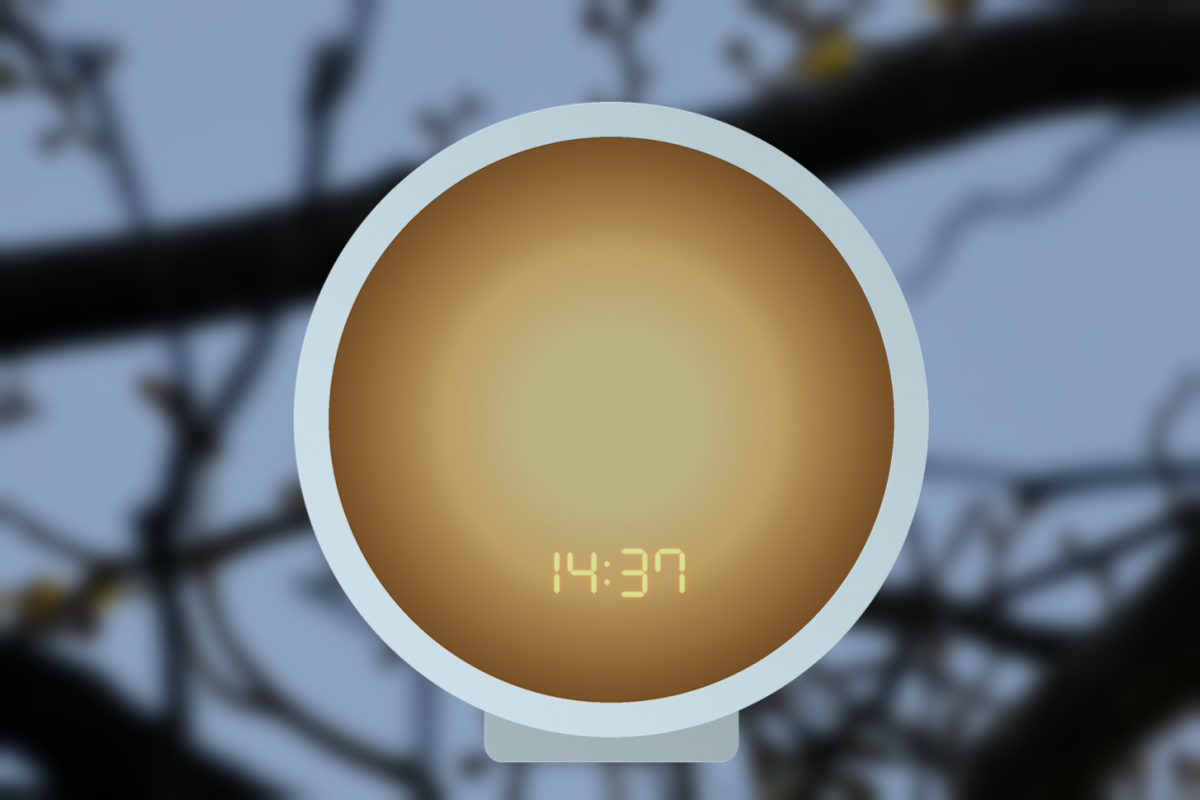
14:37
